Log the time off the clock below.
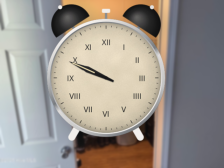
9:49
